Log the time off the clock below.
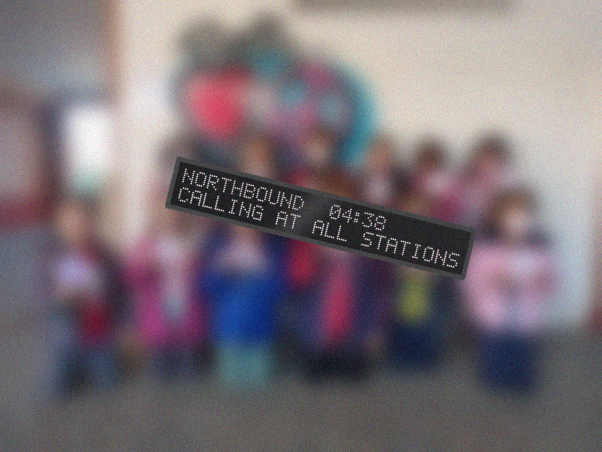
4:38
